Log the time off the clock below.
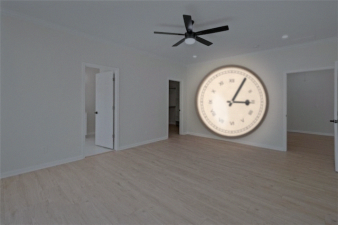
3:05
